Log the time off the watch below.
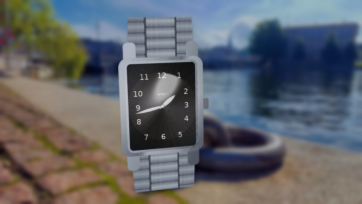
1:43
